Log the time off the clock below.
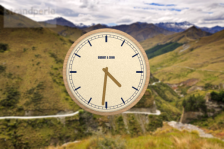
4:31
